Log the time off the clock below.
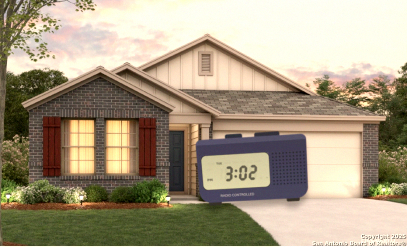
3:02
